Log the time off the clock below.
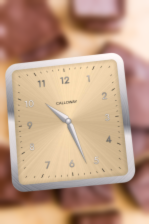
10:27
